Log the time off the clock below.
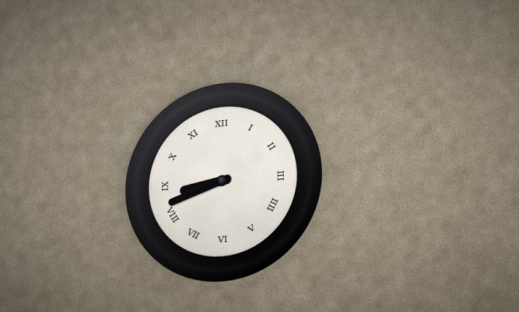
8:42
